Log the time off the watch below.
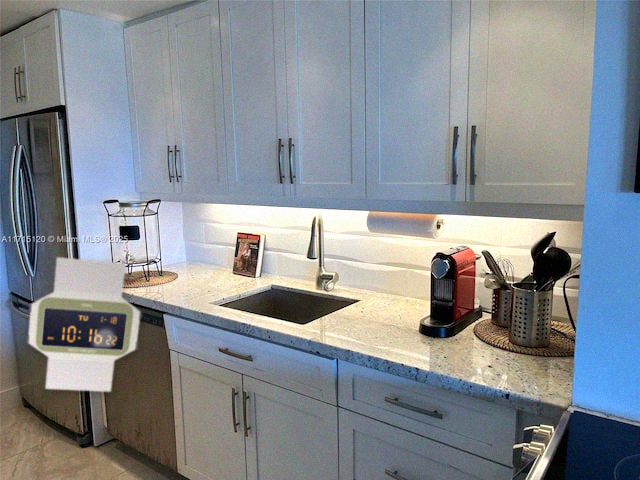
10:16
